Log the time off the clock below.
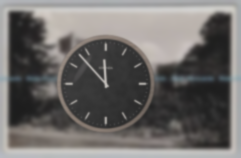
11:53
